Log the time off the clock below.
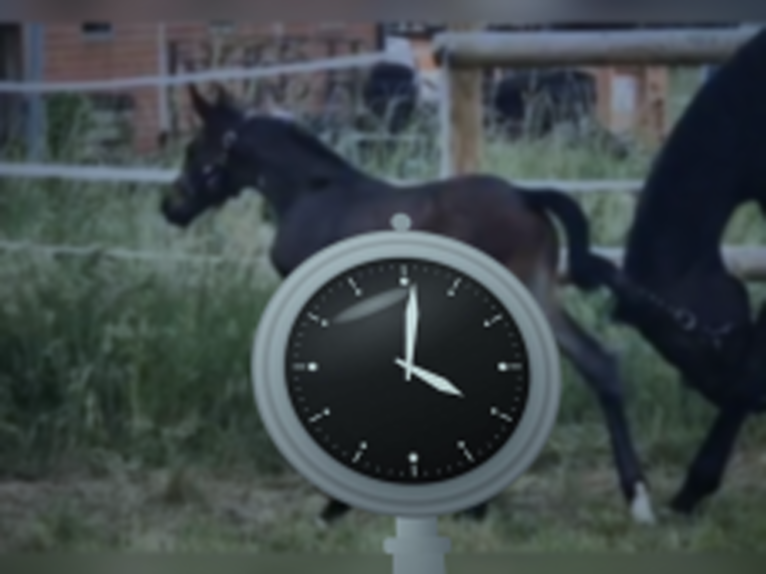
4:01
